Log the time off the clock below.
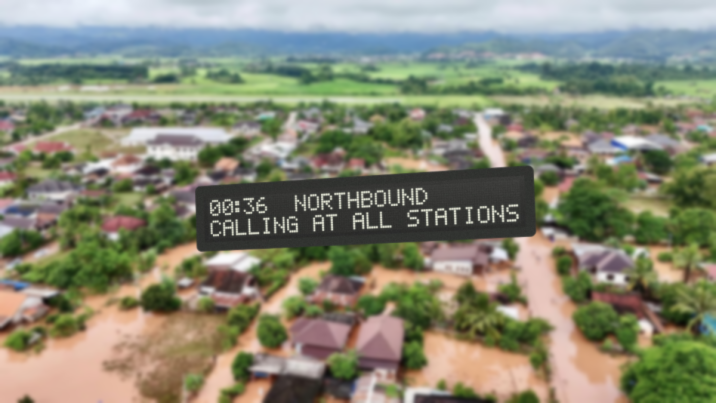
0:36
